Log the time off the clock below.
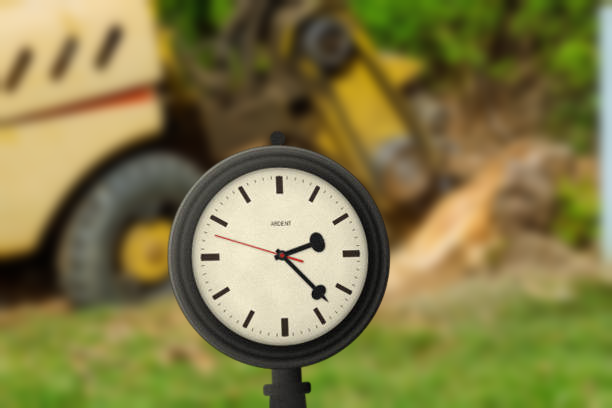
2:22:48
